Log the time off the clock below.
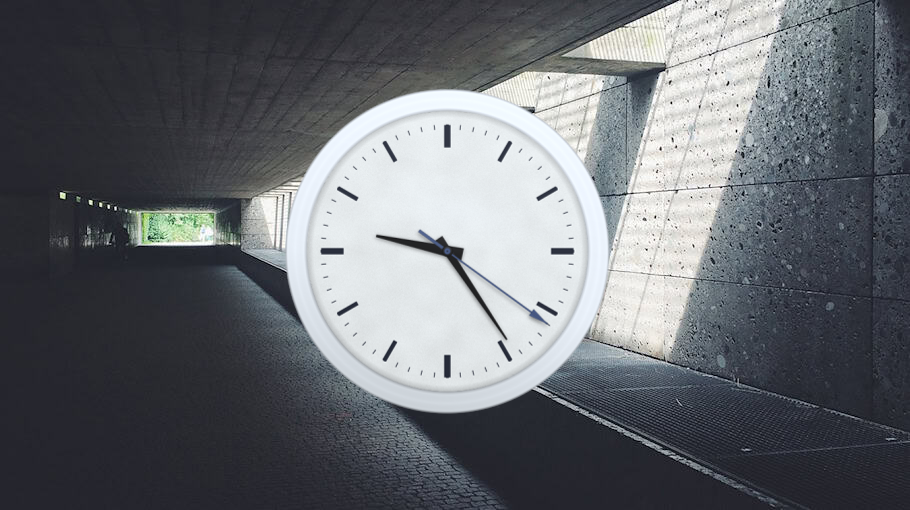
9:24:21
